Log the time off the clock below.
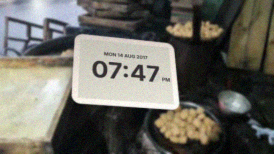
7:47
